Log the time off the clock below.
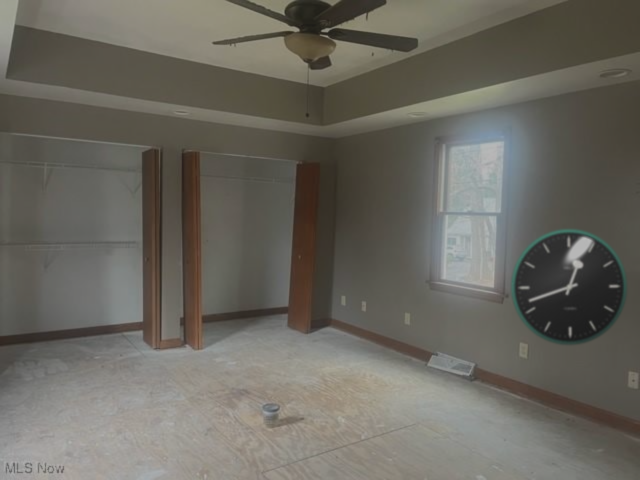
12:42
